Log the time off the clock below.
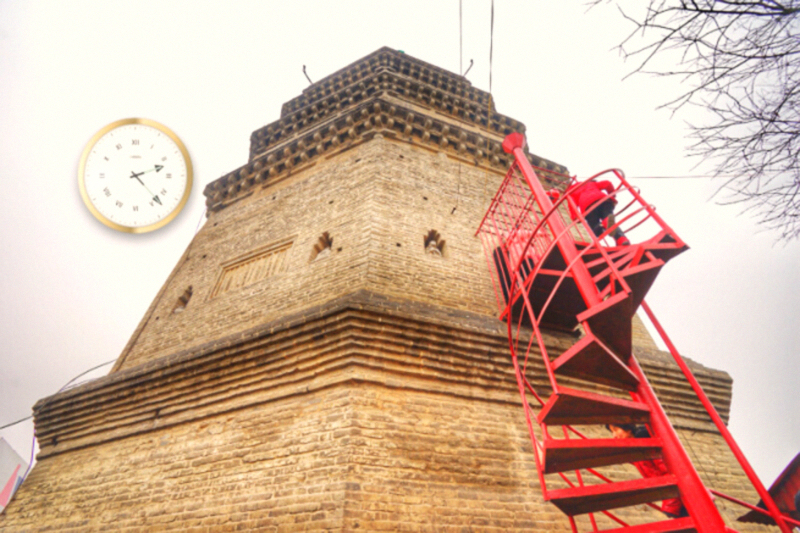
2:23
